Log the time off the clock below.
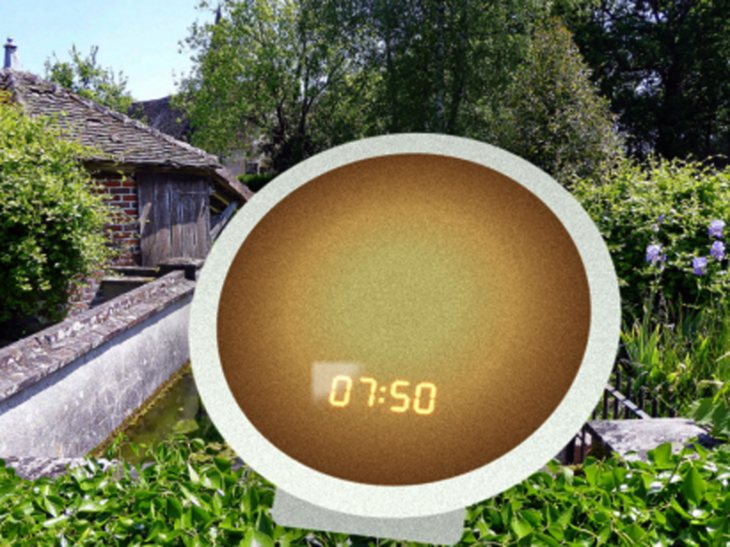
7:50
